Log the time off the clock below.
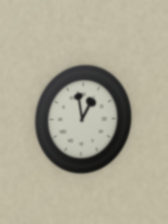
12:58
